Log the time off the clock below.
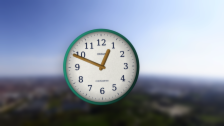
12:49
